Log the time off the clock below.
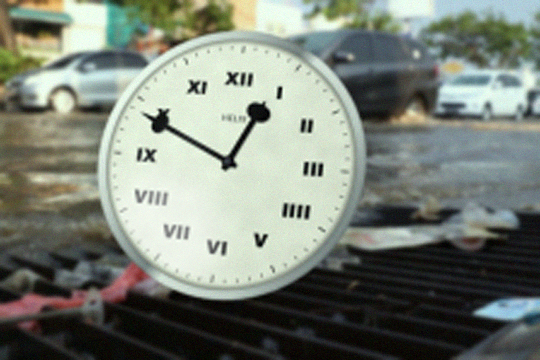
12:49
